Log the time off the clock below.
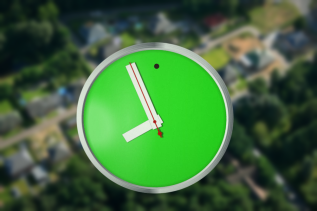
7:55:56
